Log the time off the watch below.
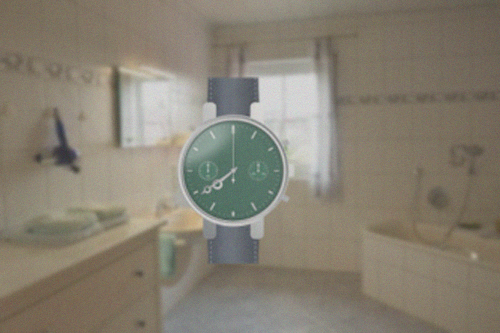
7:39
